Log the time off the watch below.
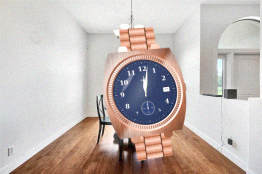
12:02
